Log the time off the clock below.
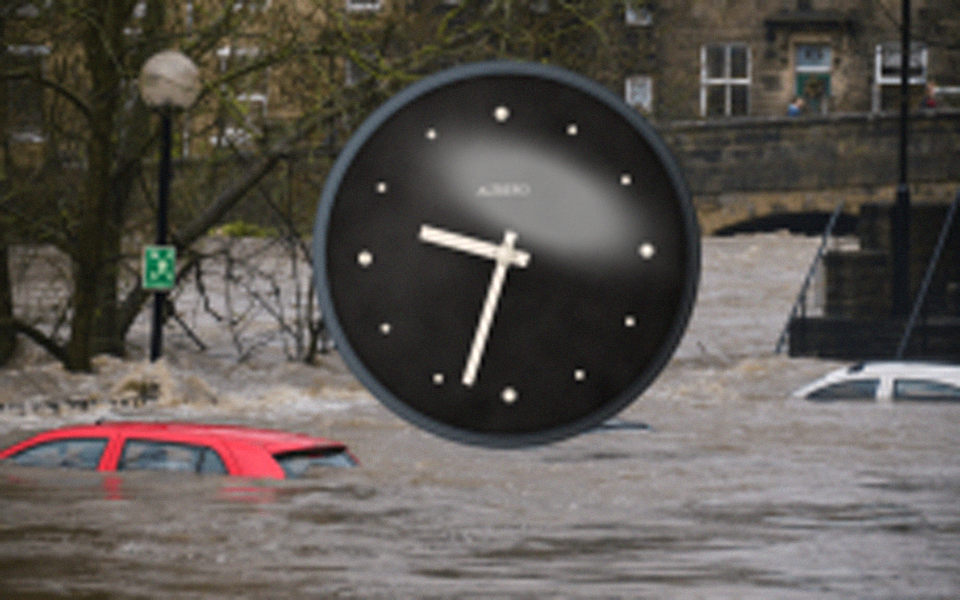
9:33
